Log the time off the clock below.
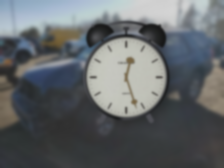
12:27
